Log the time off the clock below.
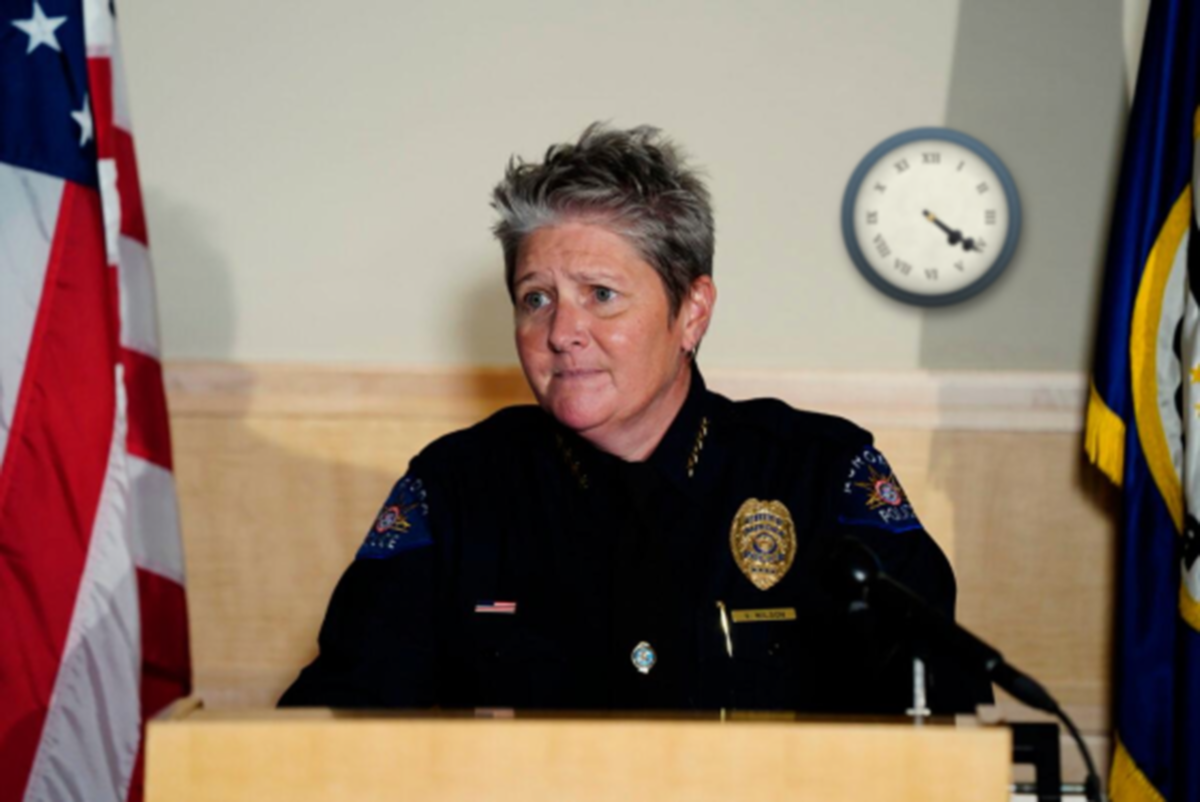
4:21
